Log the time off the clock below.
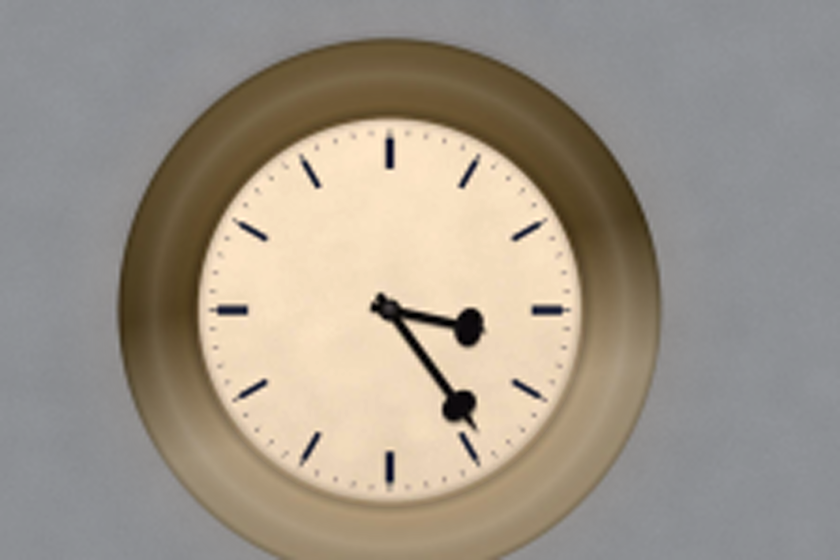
3:24
